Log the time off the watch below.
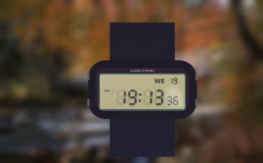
19:13:36
